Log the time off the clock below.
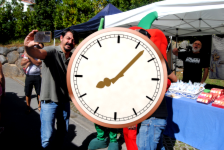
8:07
